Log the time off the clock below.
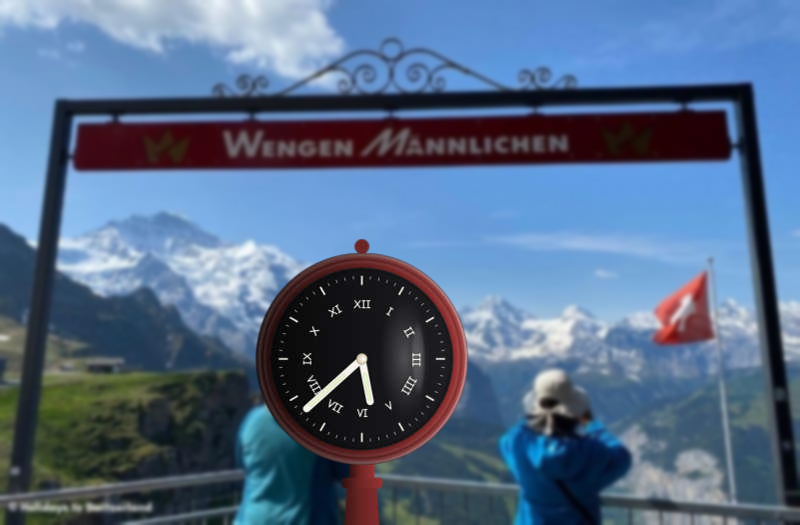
5:38
